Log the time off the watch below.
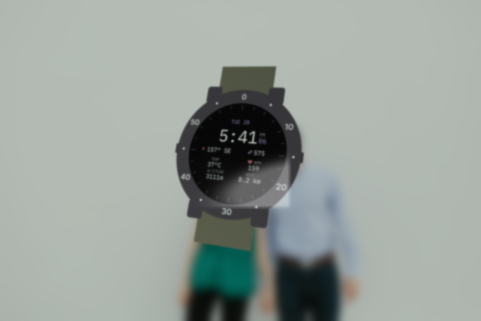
5:41
